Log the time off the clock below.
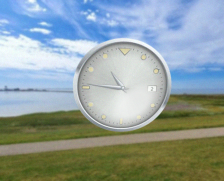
10:46
